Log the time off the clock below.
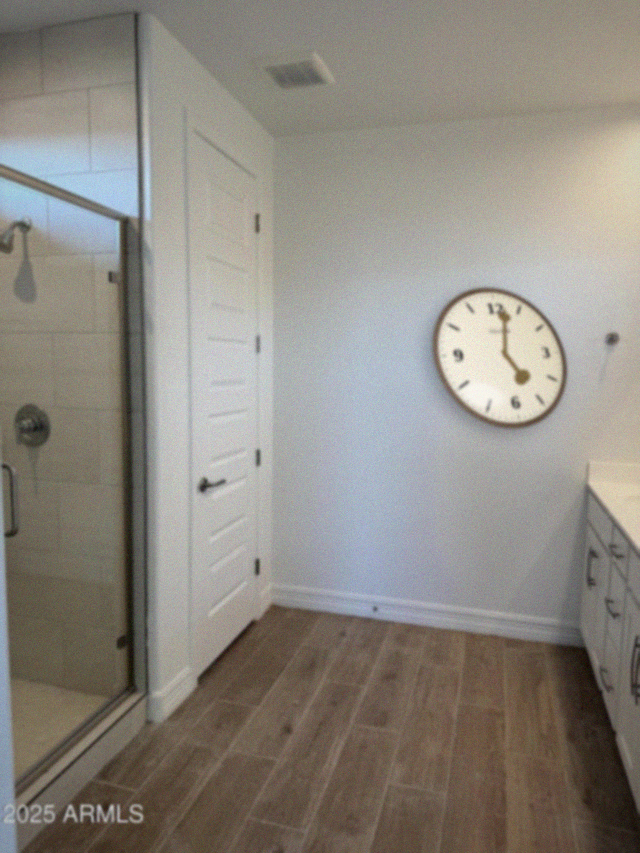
5:02
